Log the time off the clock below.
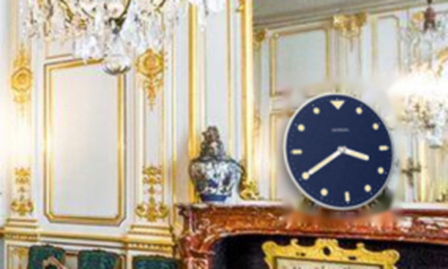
3:40
